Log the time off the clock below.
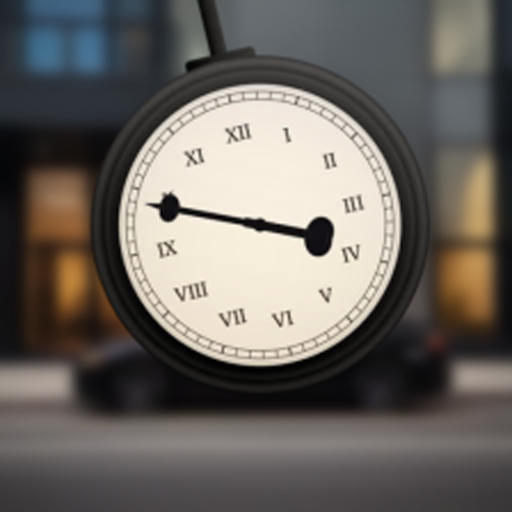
3:49
